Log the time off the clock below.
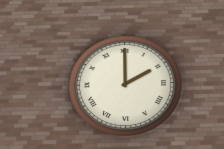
2:00
